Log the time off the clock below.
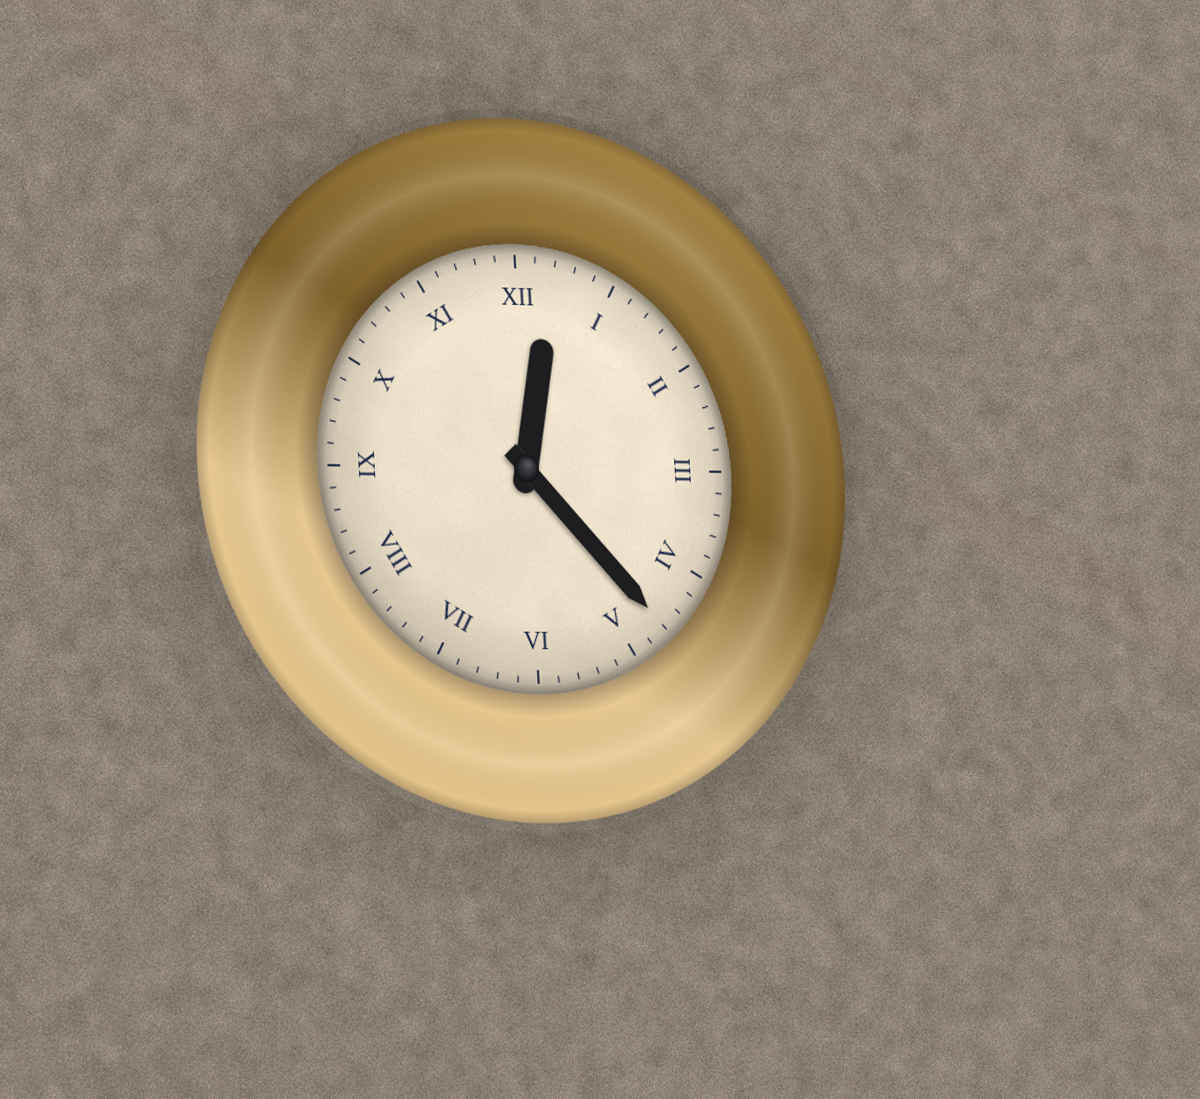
12:23
